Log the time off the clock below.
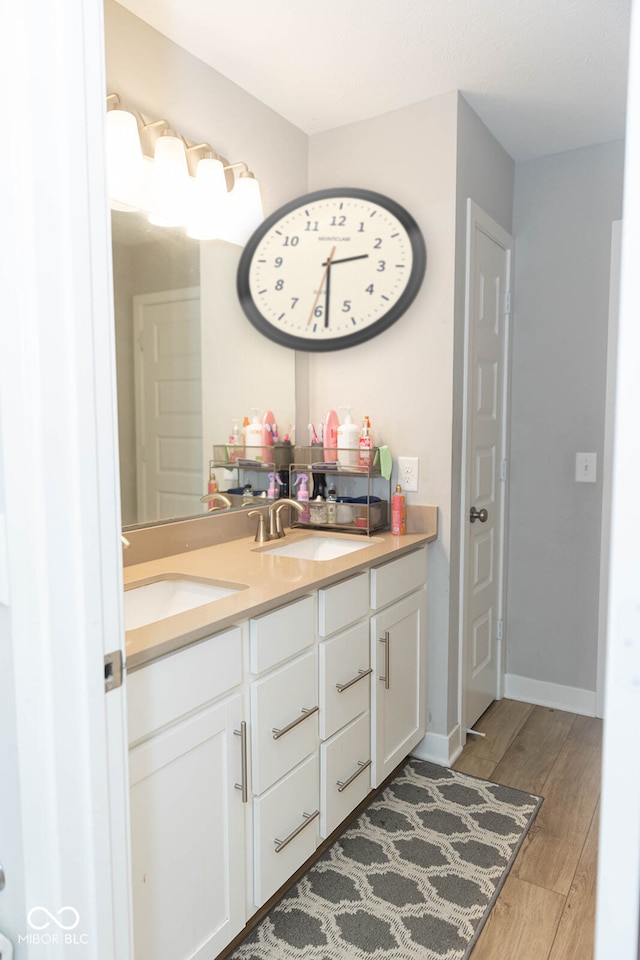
2:28:31
